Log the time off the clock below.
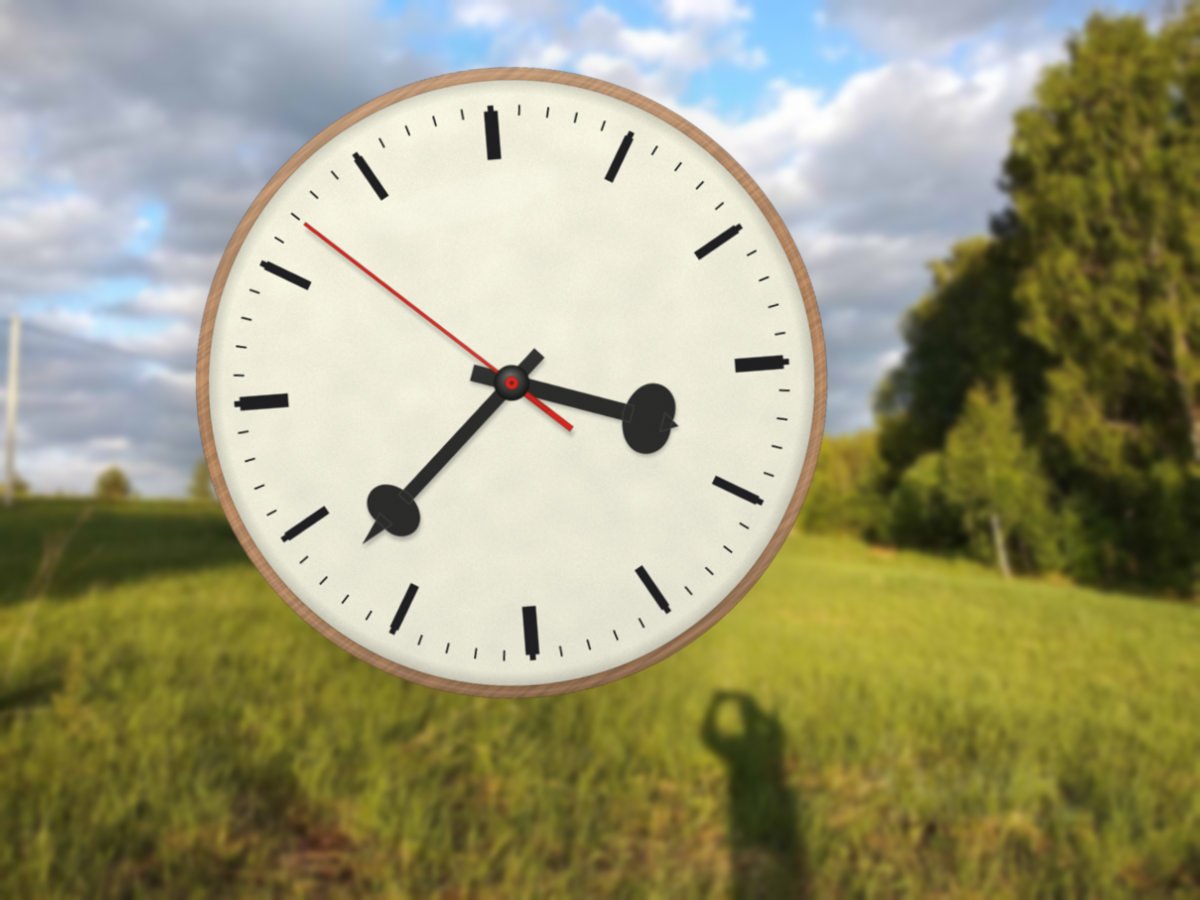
3:37:52
